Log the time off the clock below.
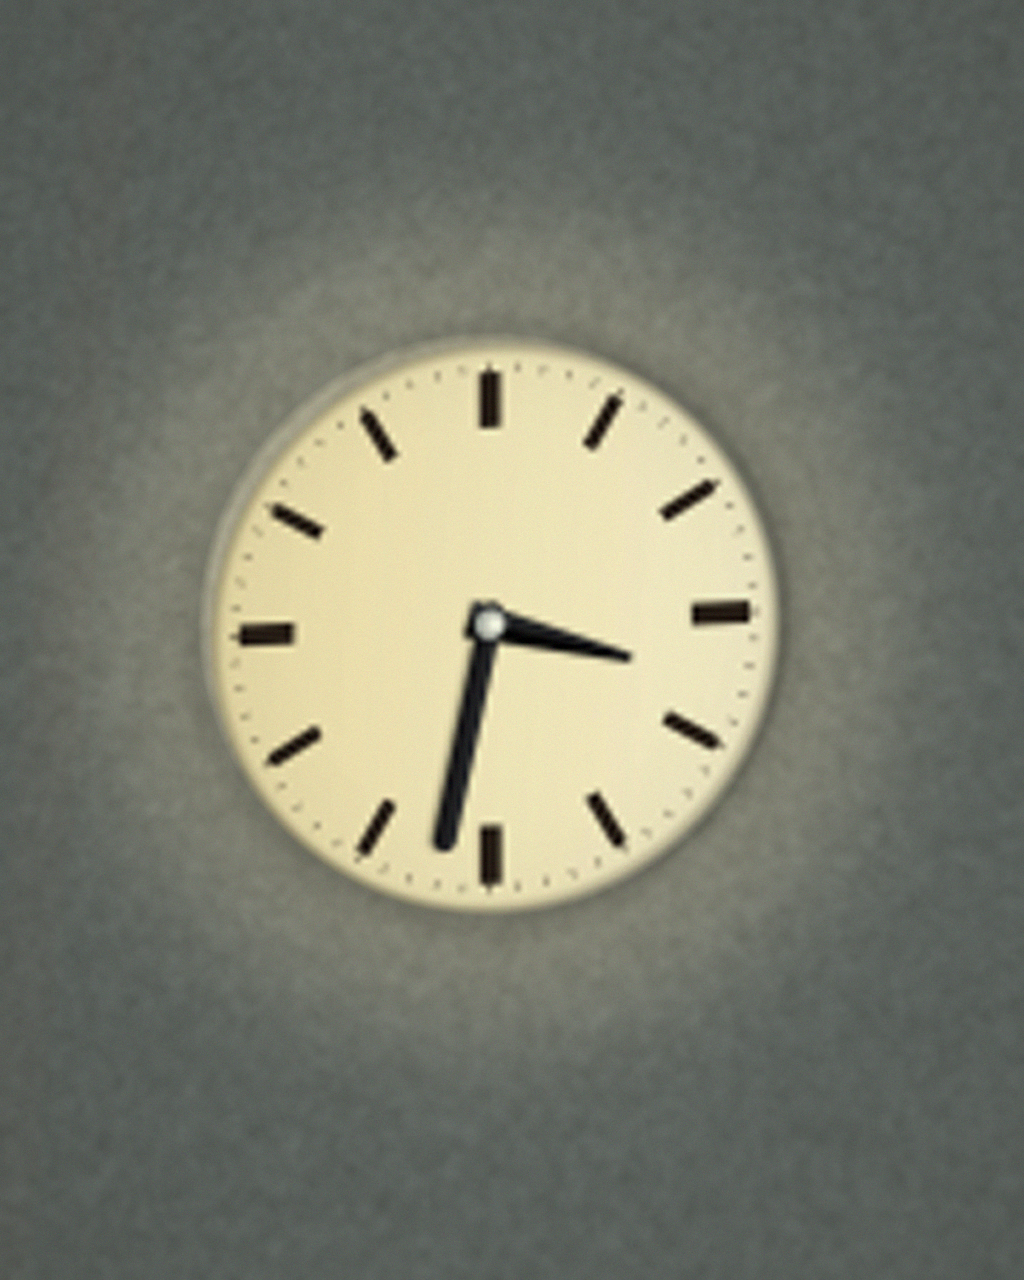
3:32
